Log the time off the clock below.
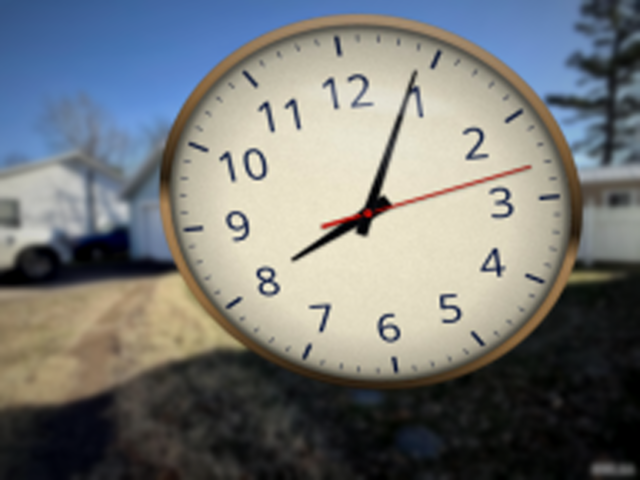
8:04:13
